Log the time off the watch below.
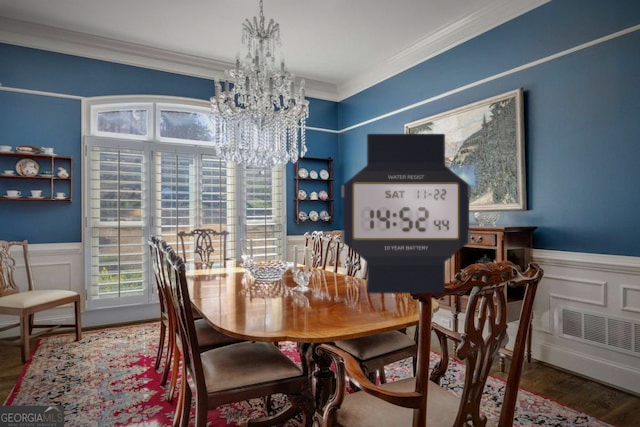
14:52:44
